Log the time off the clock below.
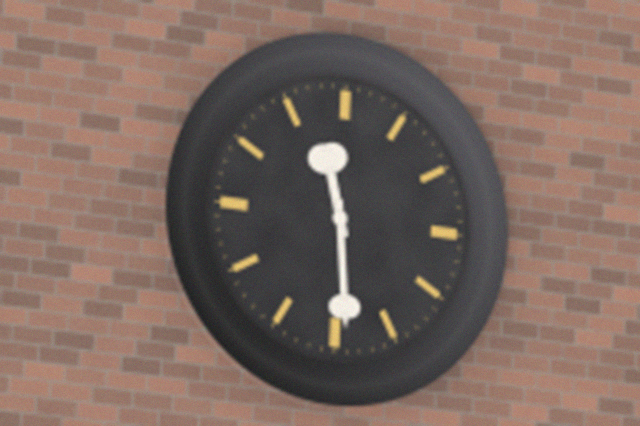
11:29
